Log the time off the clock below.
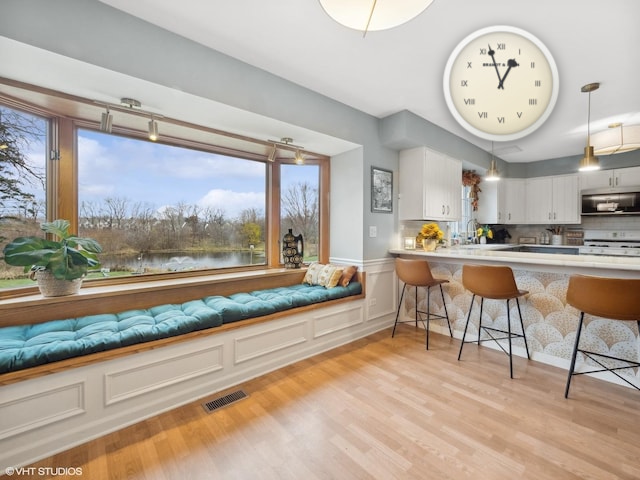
12:57
